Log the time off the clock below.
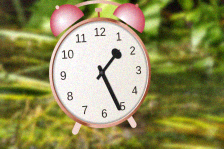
1:26
